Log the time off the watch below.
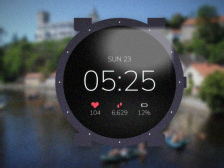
5:25
